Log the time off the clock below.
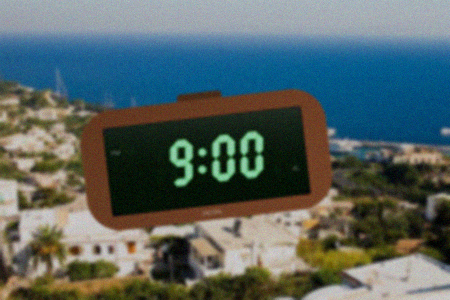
9:00
